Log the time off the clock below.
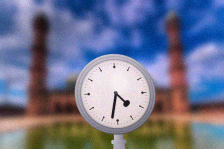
4:32
